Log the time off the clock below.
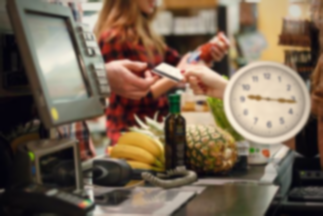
9:16
